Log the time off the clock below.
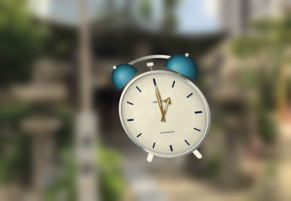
1:00
